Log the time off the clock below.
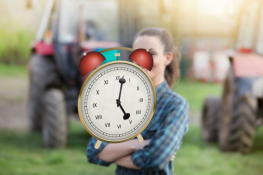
5:02
